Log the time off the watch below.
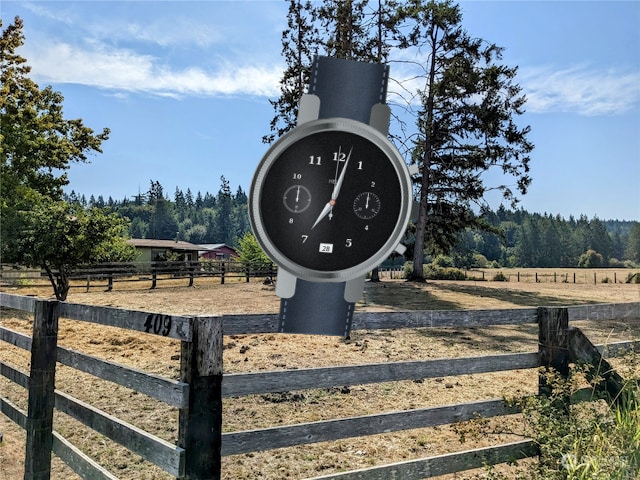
7:02
